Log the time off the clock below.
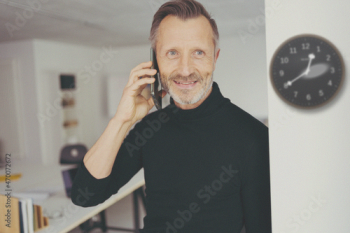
12:40
